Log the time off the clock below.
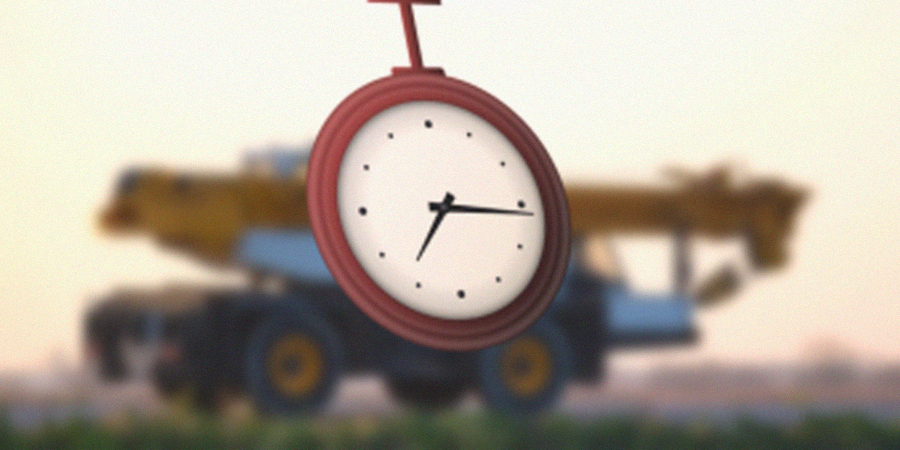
7:16
